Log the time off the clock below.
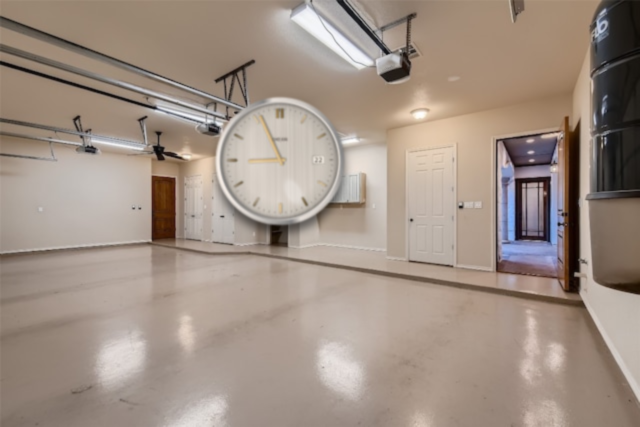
8:56
